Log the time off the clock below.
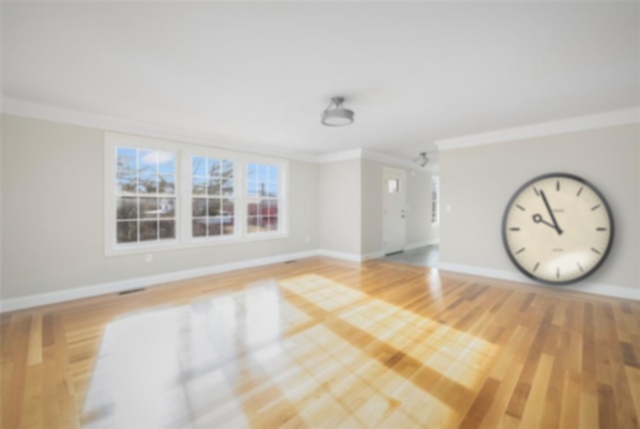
9:56
